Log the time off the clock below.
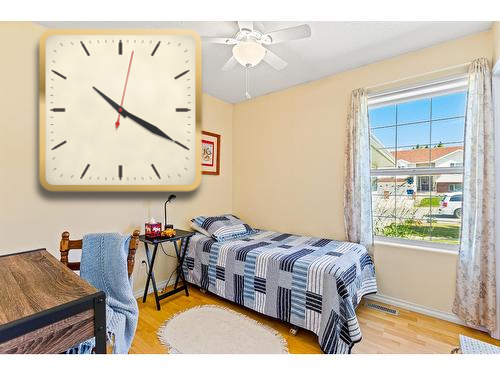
10:20:02
